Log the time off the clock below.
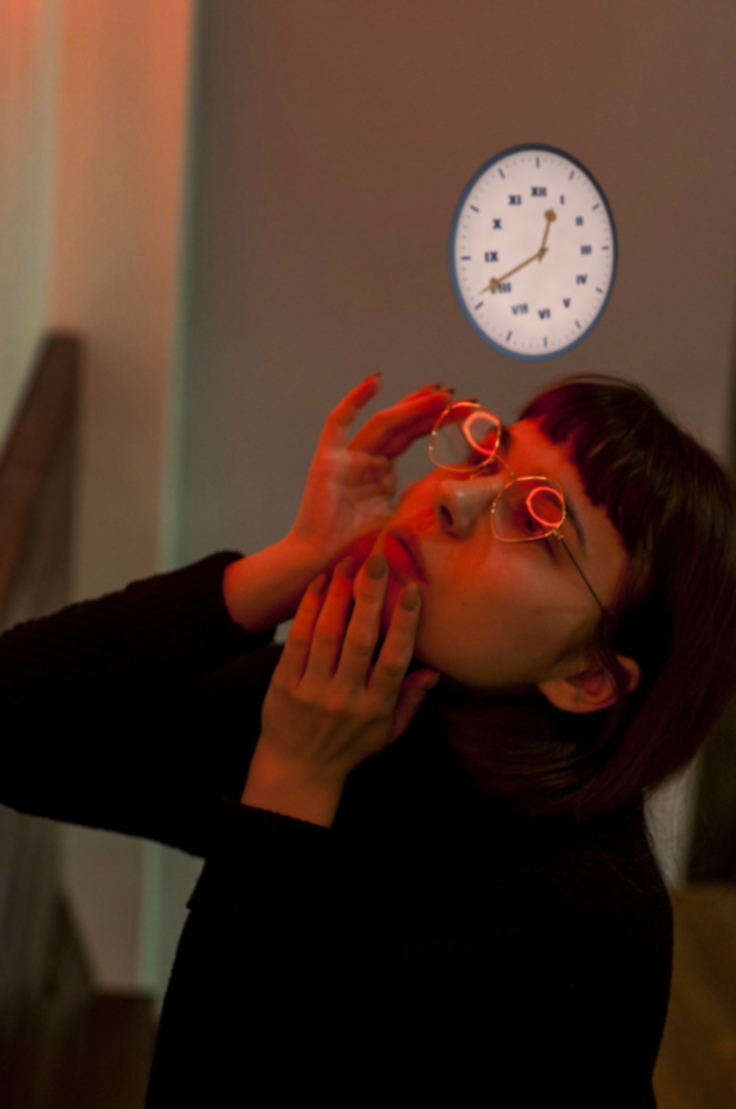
12:41
